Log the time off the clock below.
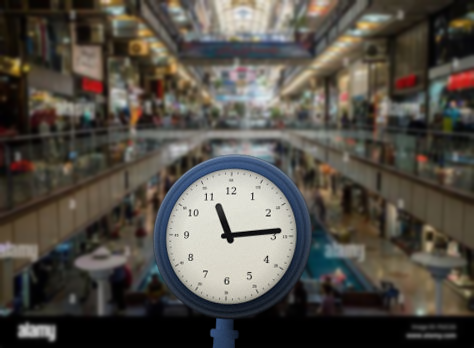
11:14
